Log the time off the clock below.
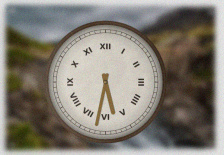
5:32
